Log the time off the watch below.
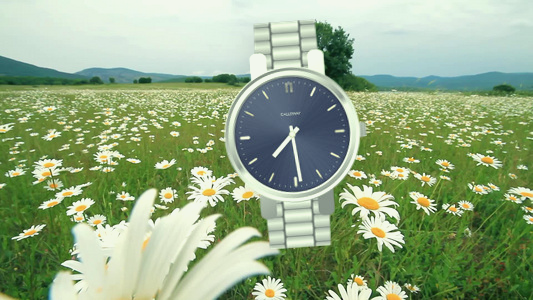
7:29
